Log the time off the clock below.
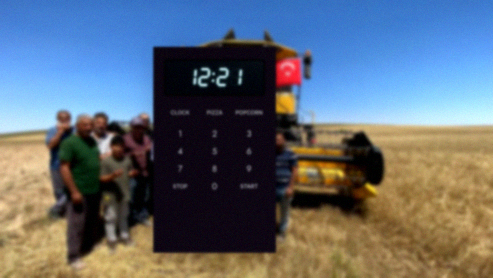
12:21
